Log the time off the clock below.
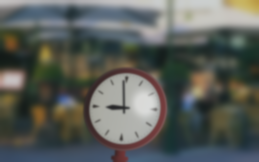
8:59
